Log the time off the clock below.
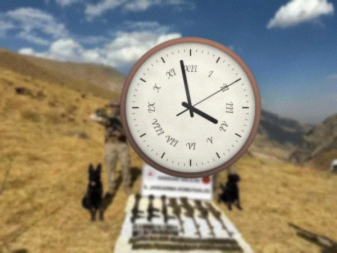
3:58:10
